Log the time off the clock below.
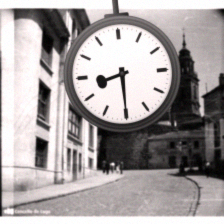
8:30
